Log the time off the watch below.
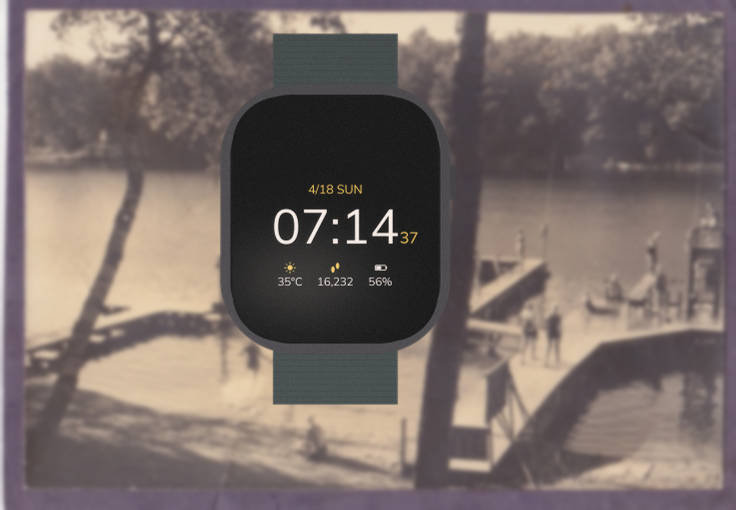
7:14:37
